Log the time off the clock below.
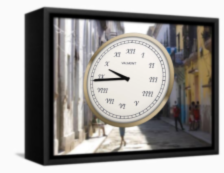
9:44
